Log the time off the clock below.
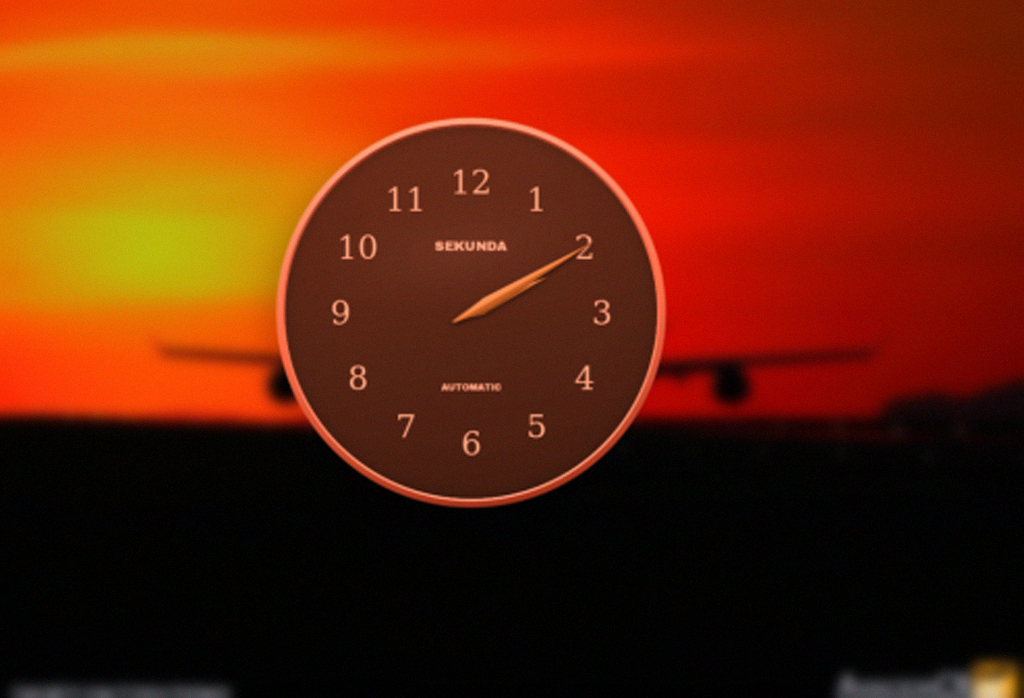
2:10
